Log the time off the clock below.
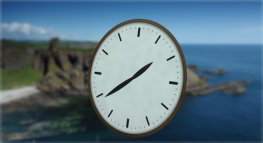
1:39
